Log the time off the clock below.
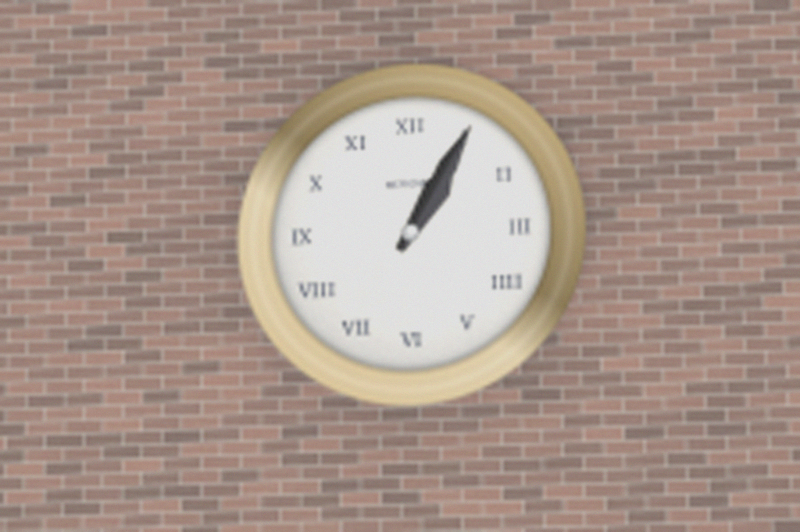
1:05
